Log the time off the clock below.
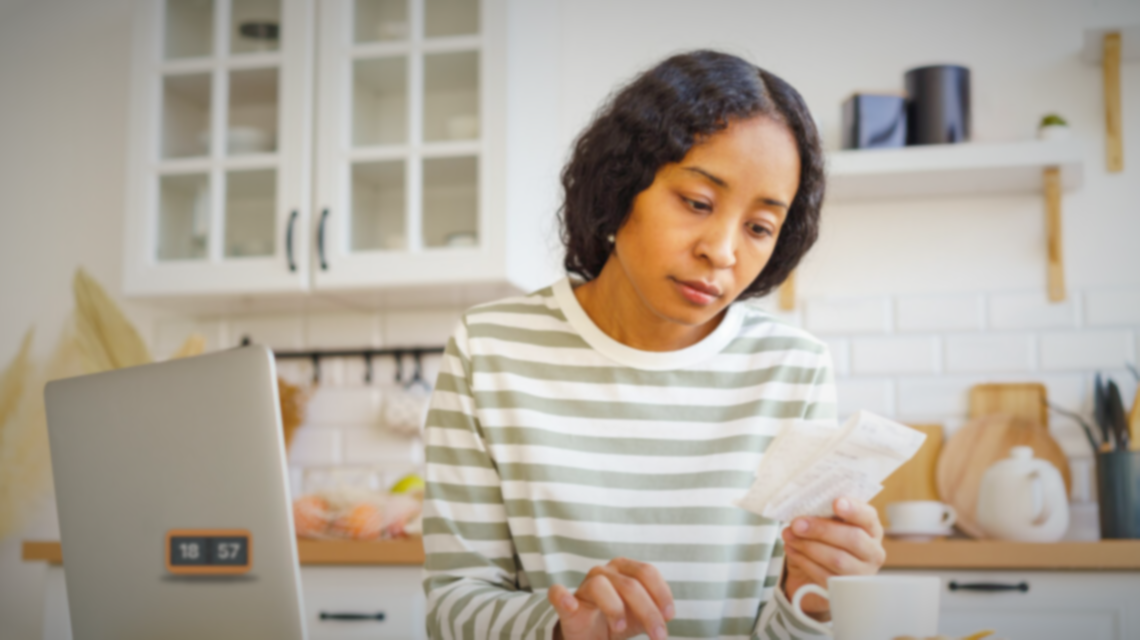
18:57
